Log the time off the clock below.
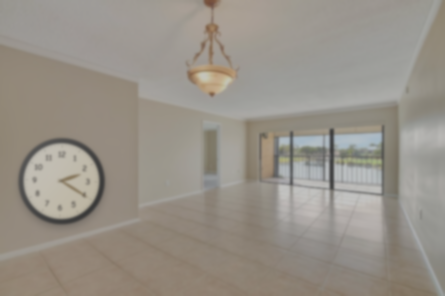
2:20
